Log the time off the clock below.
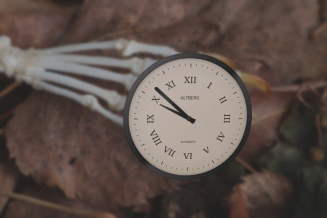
9:52
